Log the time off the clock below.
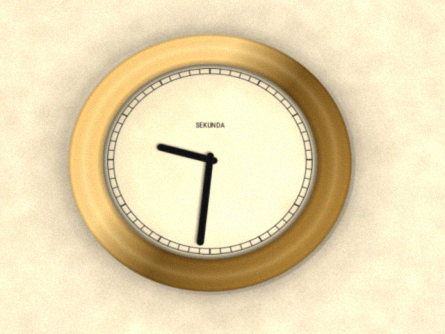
9:31
